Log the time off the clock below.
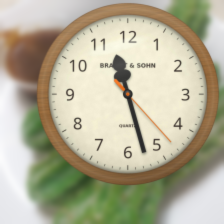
11:27:23
